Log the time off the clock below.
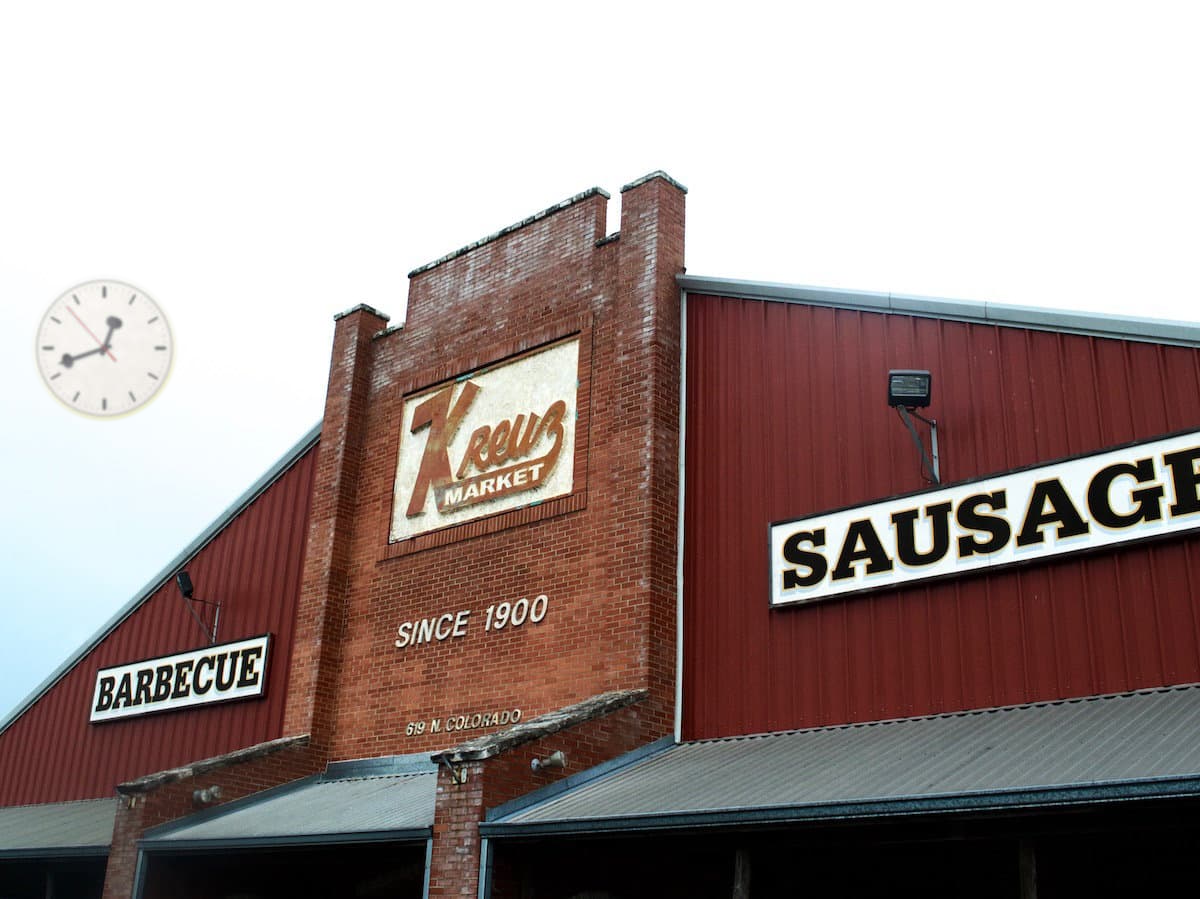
12:41:53
